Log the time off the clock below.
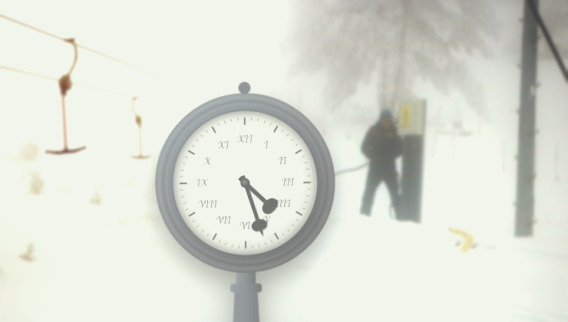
4:27
